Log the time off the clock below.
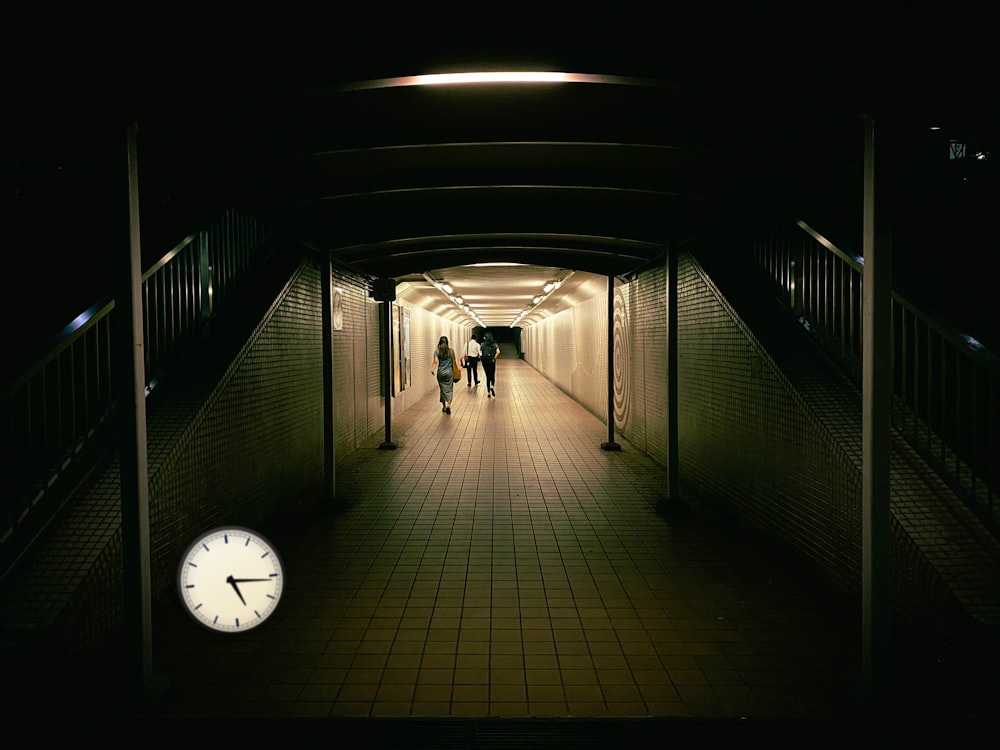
5:16
